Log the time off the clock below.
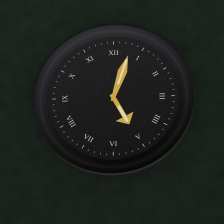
5:03
